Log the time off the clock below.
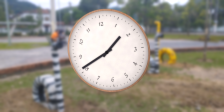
1:41
